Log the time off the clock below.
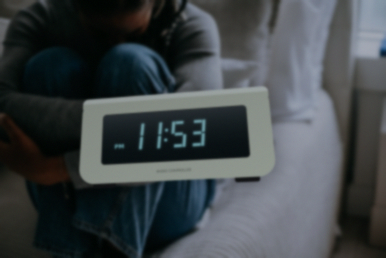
11:53
